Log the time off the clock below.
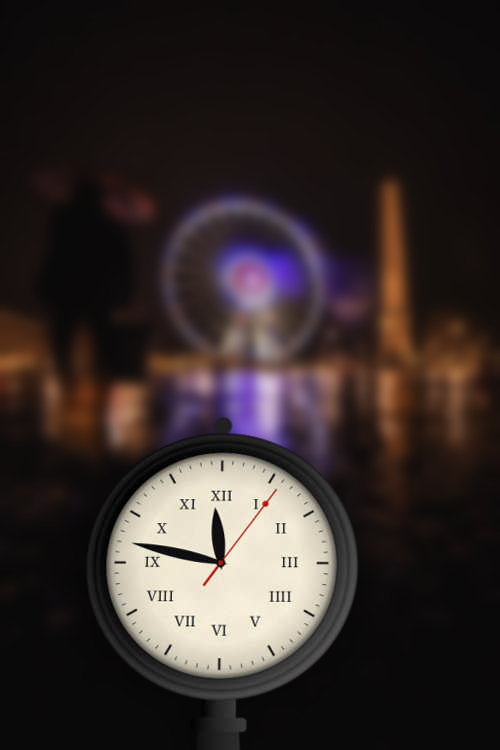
11:47:06
